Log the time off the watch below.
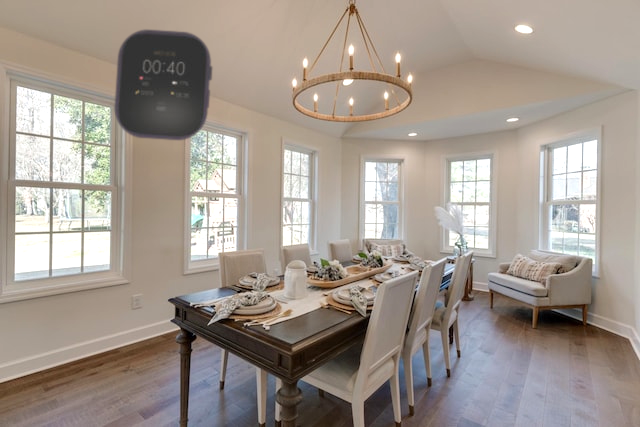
0:40
